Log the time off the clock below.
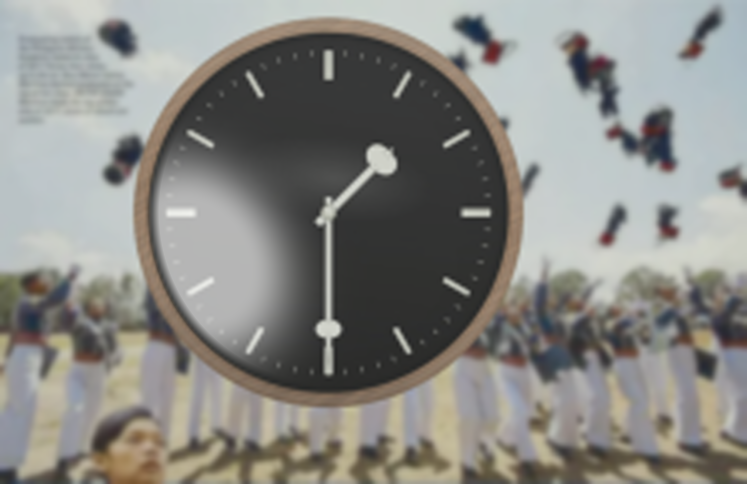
1:30
